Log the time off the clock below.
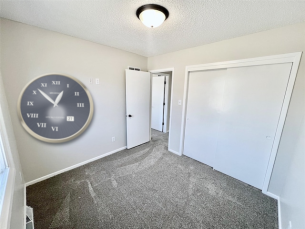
12:52
